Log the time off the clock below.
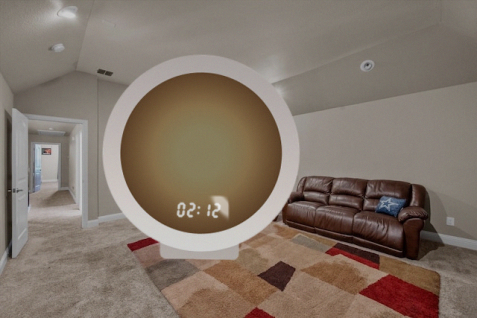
2:12
